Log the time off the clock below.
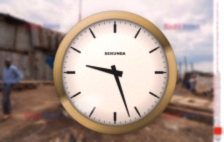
9:27
